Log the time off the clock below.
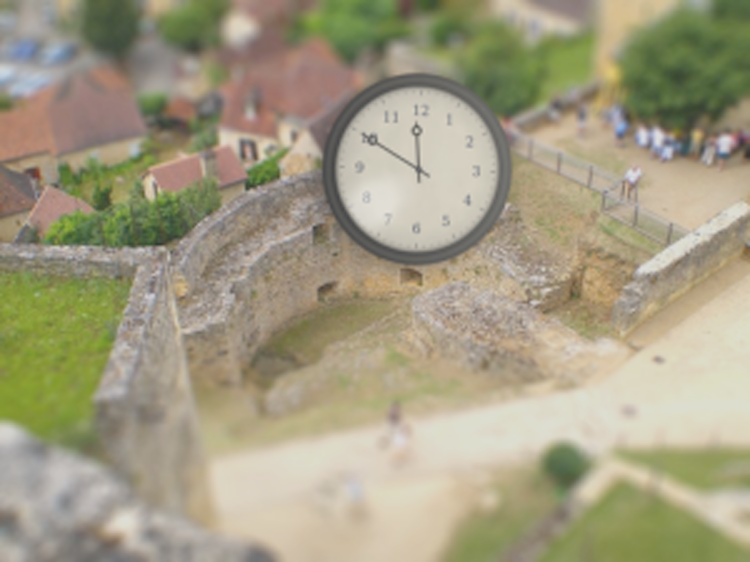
11:50
